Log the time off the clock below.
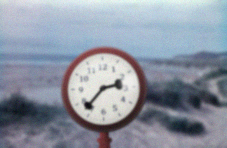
2:37
